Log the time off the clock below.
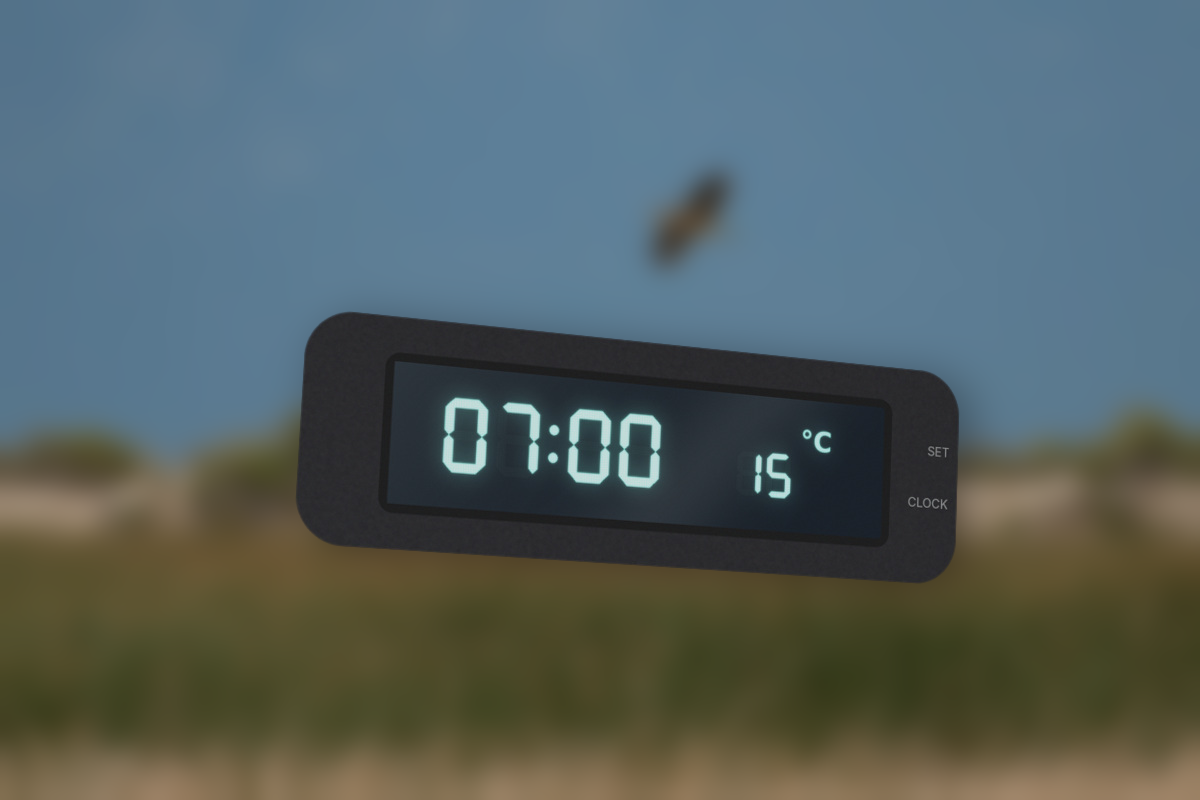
7:00
